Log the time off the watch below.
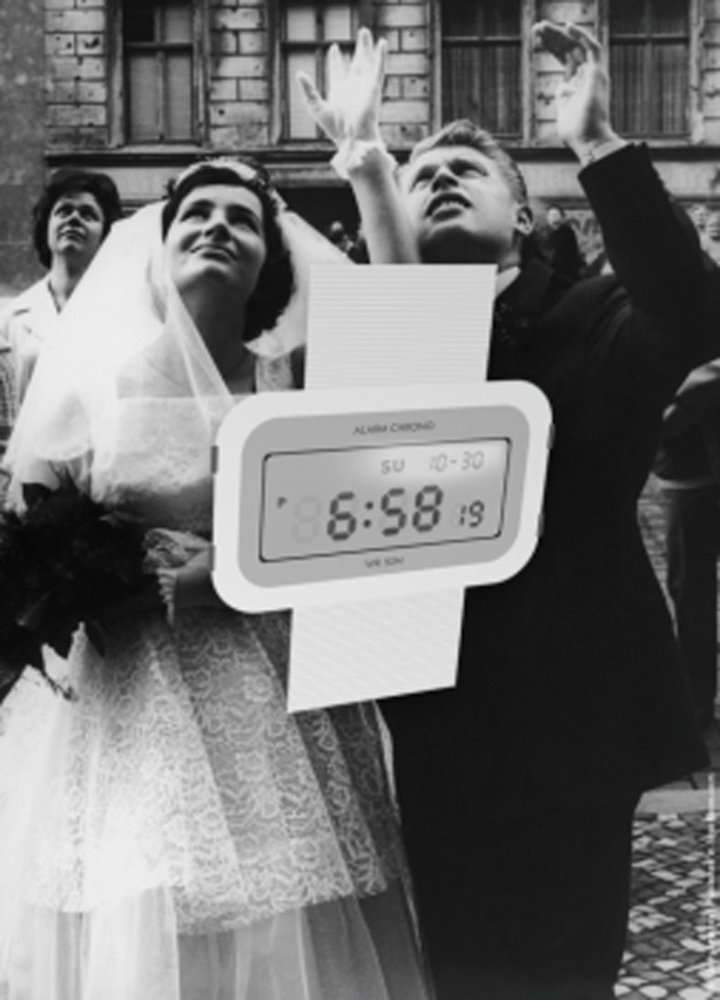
6:58:19
